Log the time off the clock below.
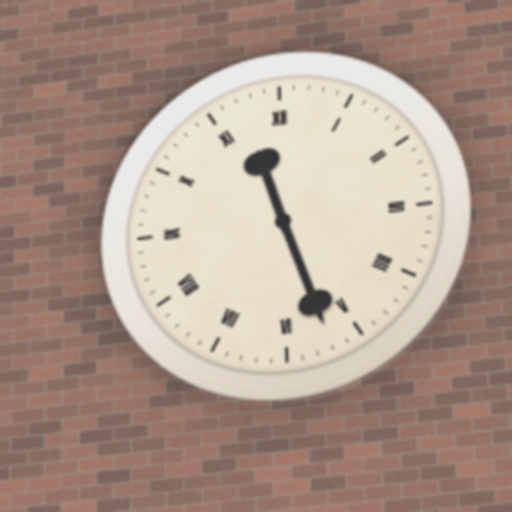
11:27
